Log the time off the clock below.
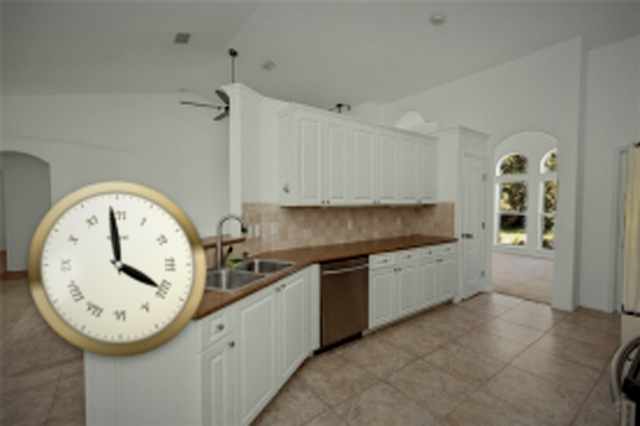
3:59
